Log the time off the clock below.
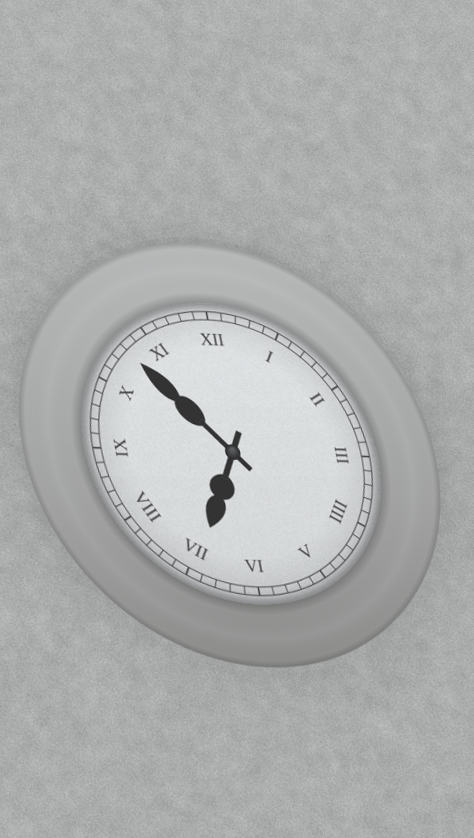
6:53
